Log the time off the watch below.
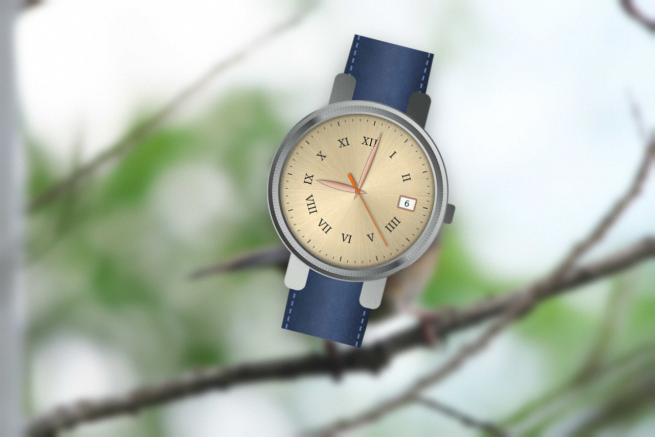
9:01:23
